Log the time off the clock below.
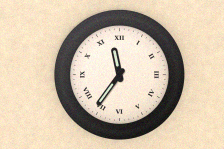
11:36
